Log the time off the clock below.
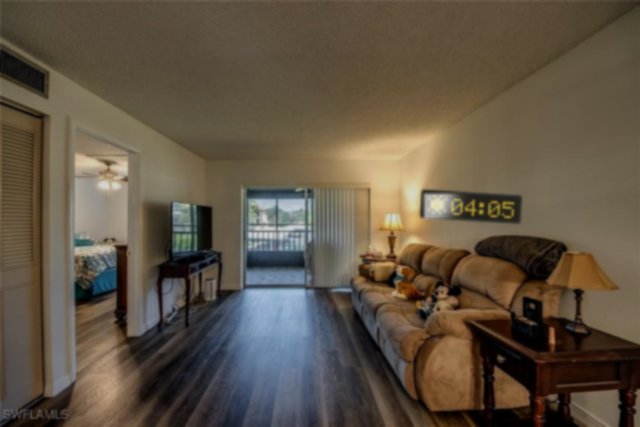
4:05
